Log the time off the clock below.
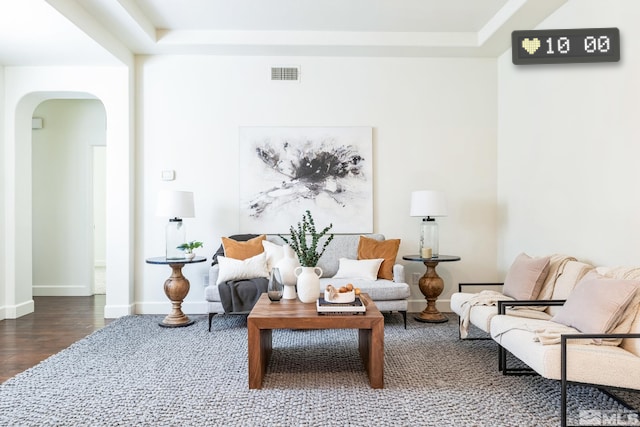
10:00
